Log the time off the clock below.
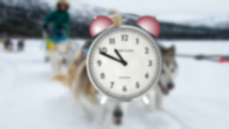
10:49
